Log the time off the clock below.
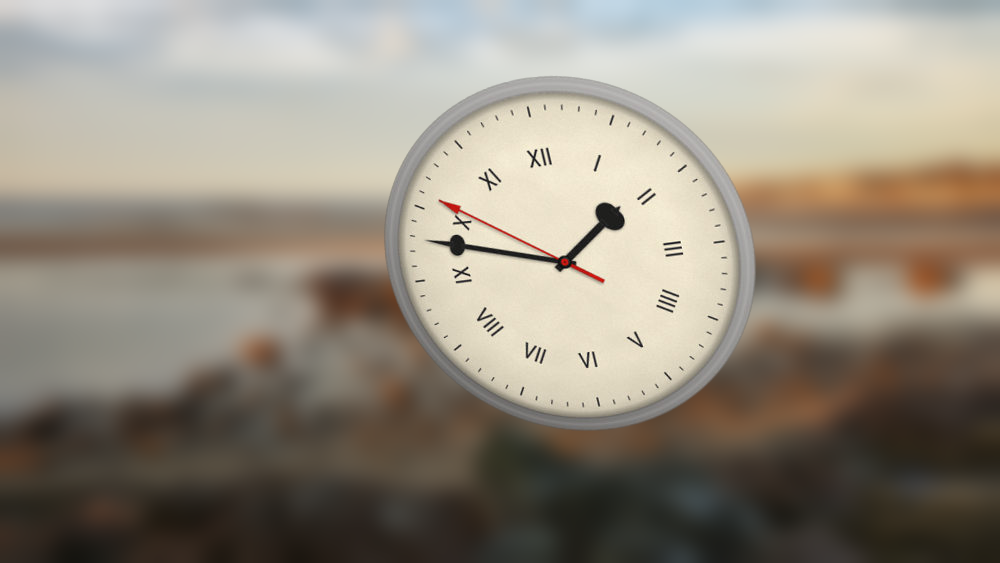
1:47:51
